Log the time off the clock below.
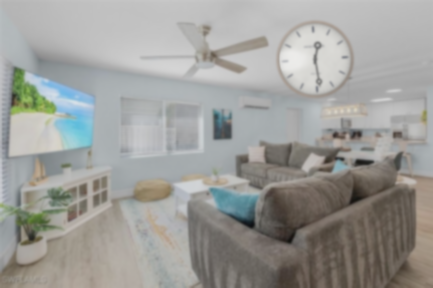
12:29
